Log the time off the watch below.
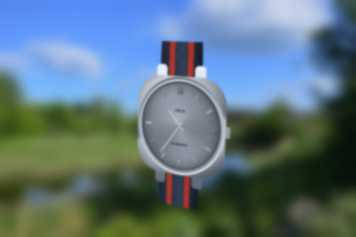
10:36
